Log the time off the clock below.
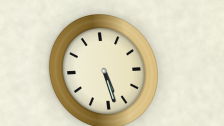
5:28
